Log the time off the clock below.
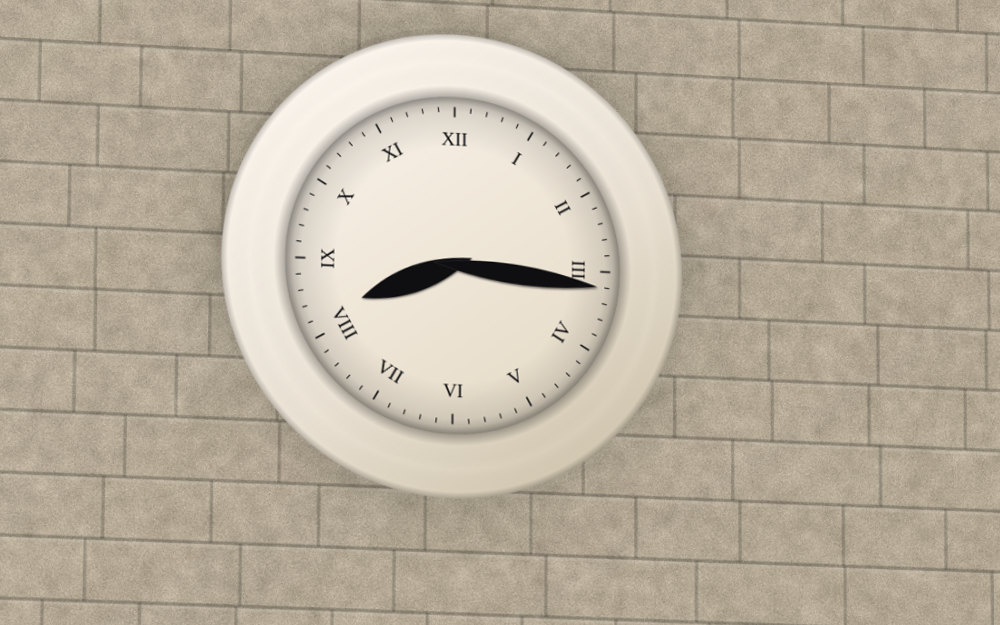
8:16
